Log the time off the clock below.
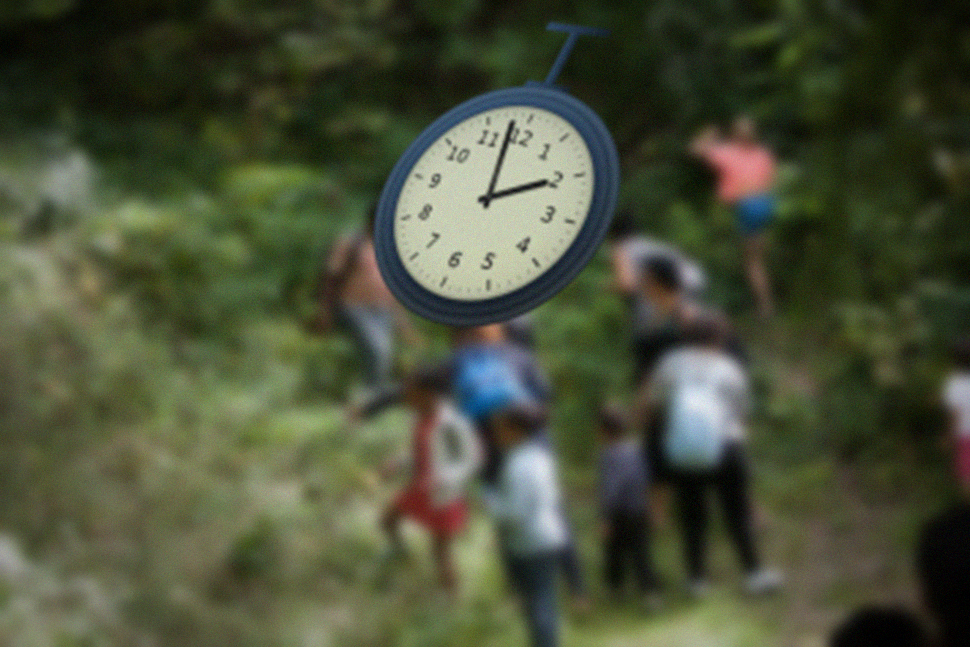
1:58
